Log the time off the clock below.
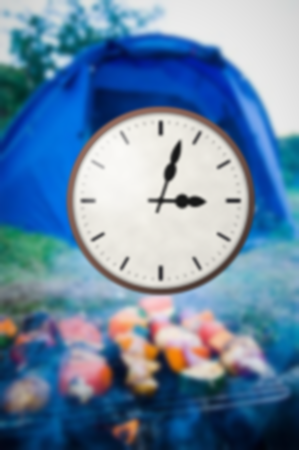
3:03
